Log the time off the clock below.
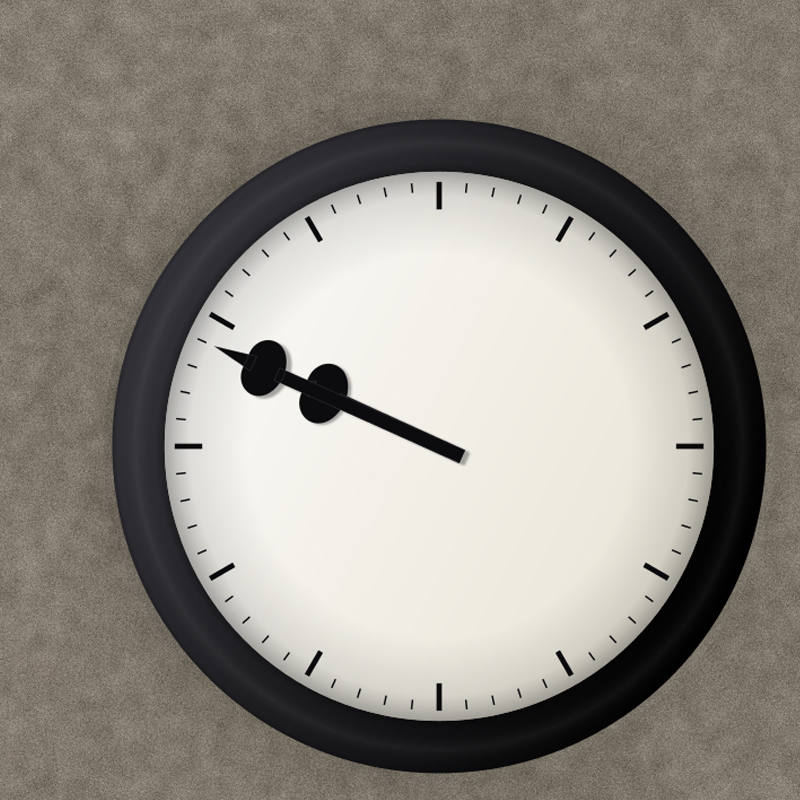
9:49
